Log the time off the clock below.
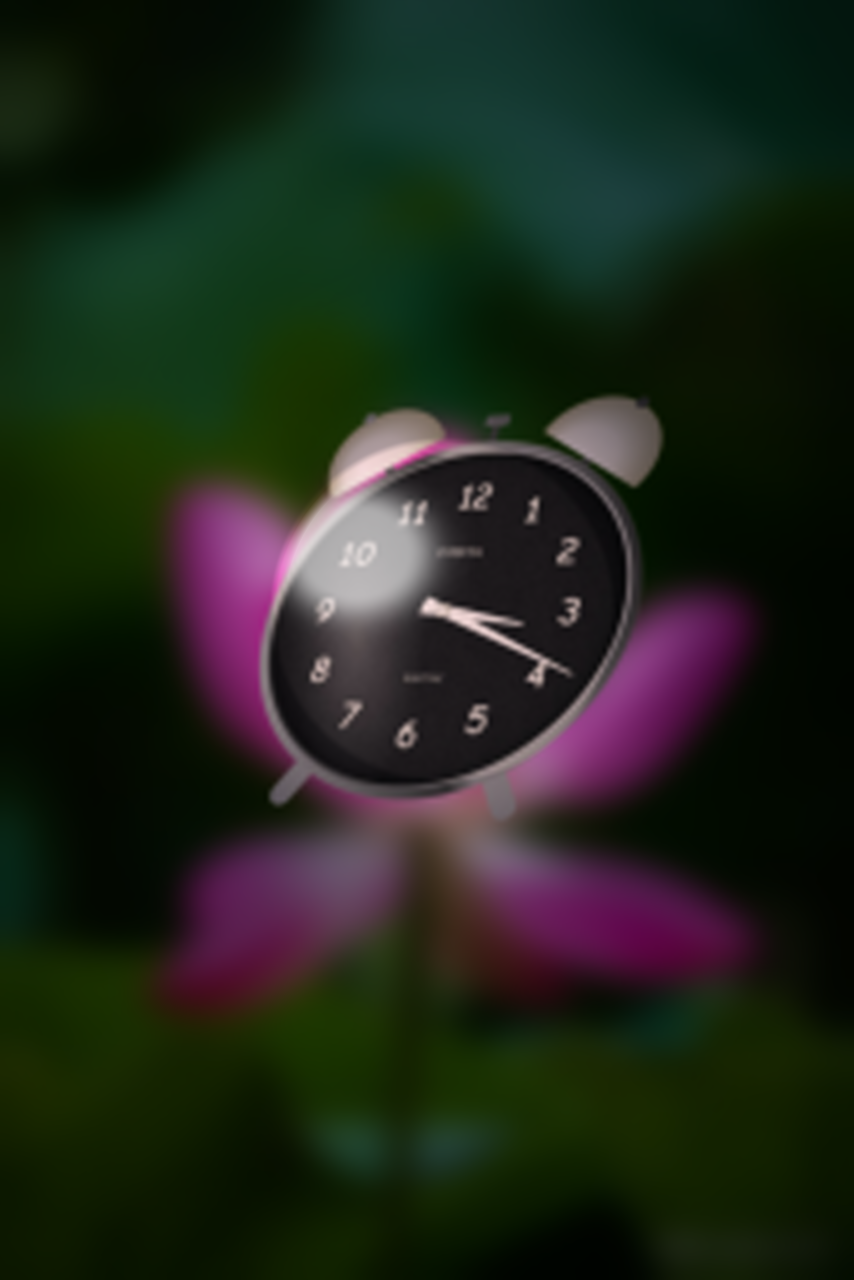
3:19
